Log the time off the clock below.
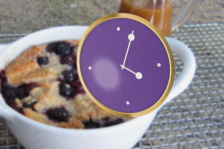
4:04
